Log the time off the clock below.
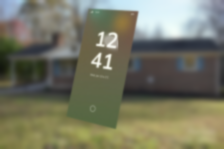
12:41
